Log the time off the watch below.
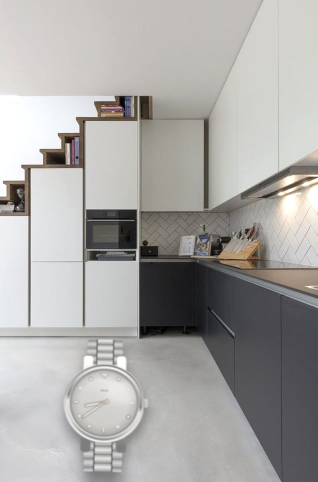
8:39
